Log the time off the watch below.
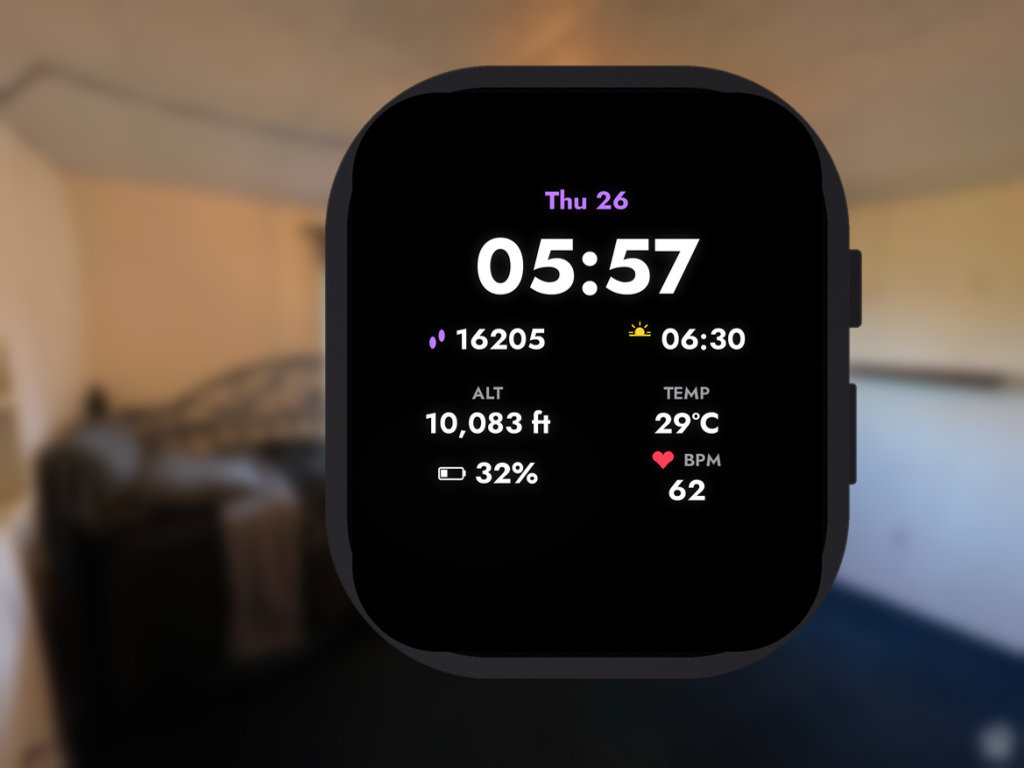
5:57
